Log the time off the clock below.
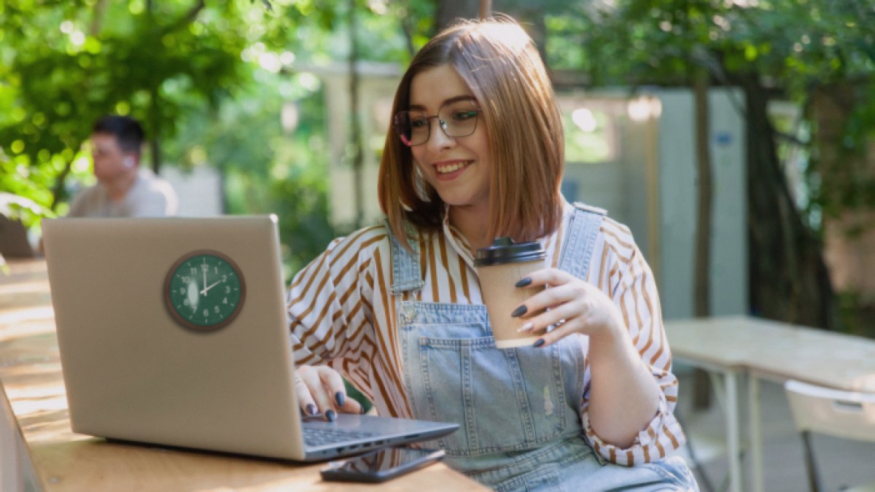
2:00
